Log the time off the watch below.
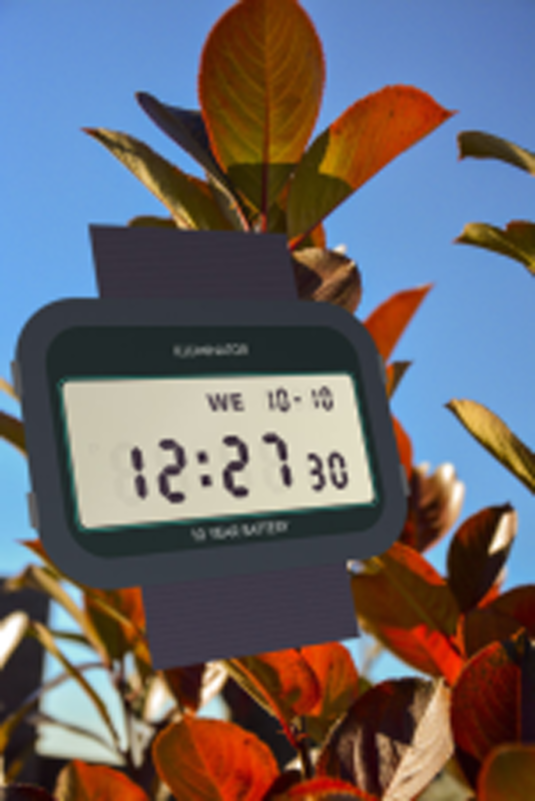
12:27:30
